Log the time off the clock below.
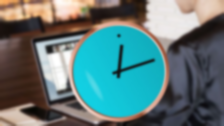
12:12
